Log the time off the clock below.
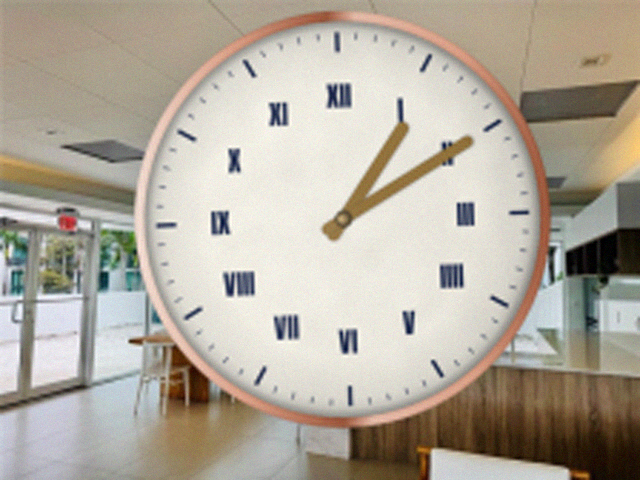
1:10
